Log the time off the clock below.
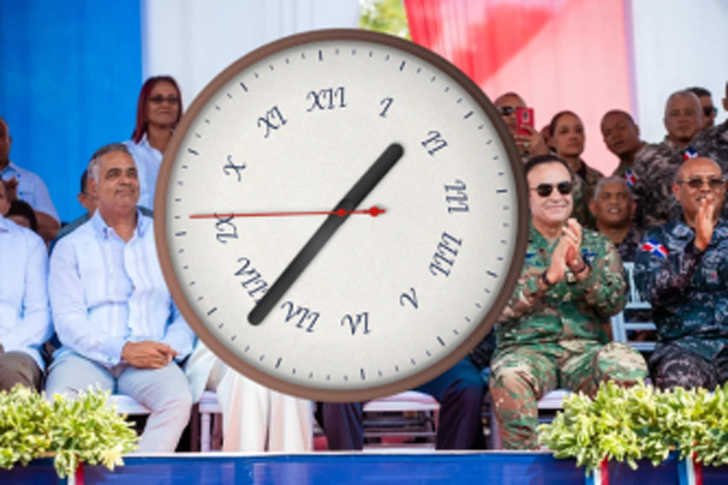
1:37:46
